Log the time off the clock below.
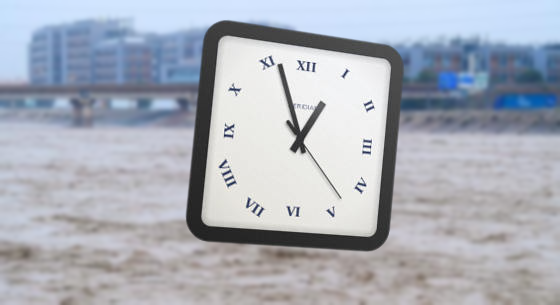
12:56:23
